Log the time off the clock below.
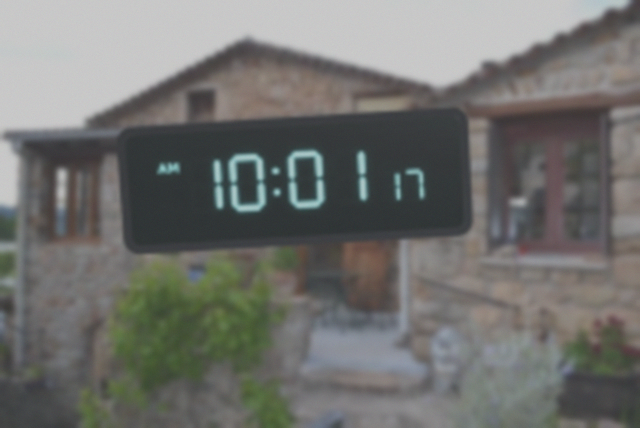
10:01:17
